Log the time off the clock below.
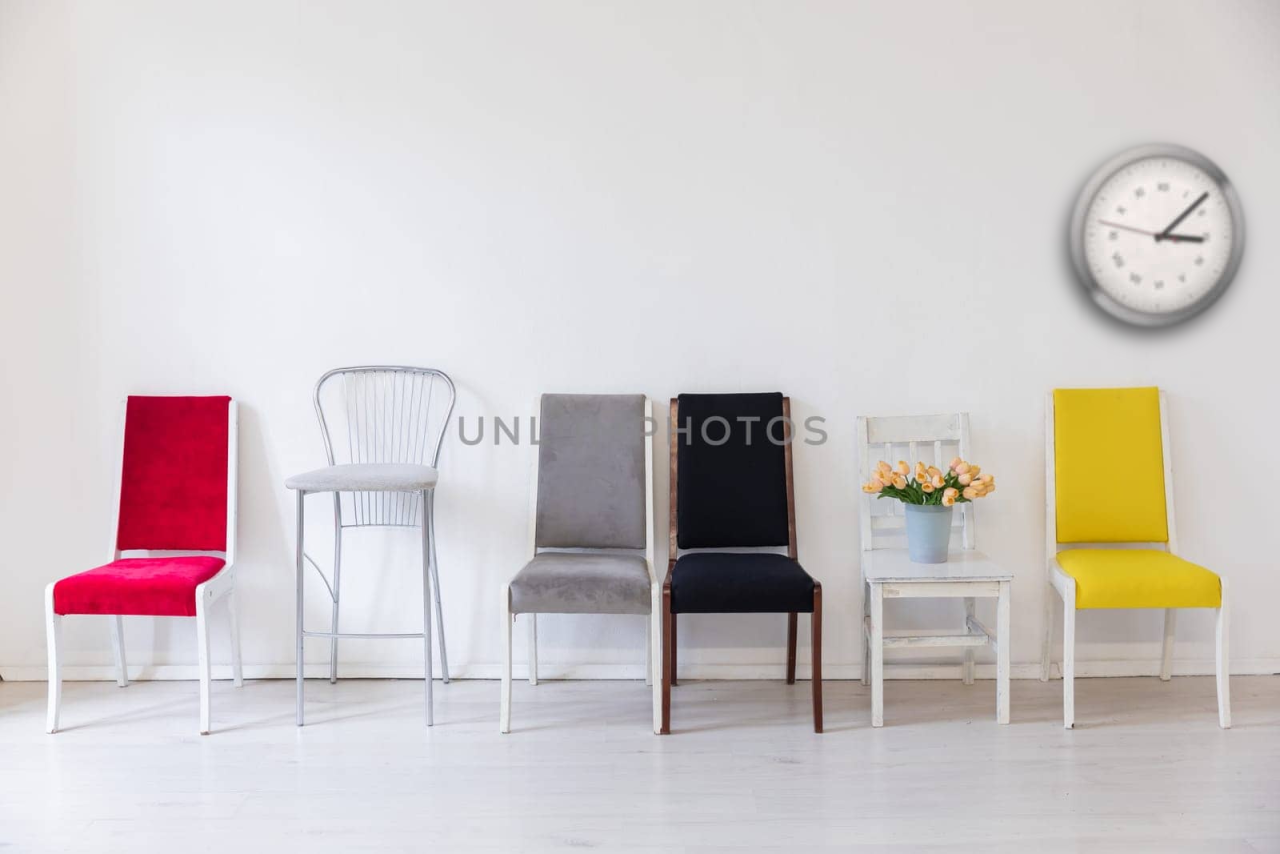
3:07:47
